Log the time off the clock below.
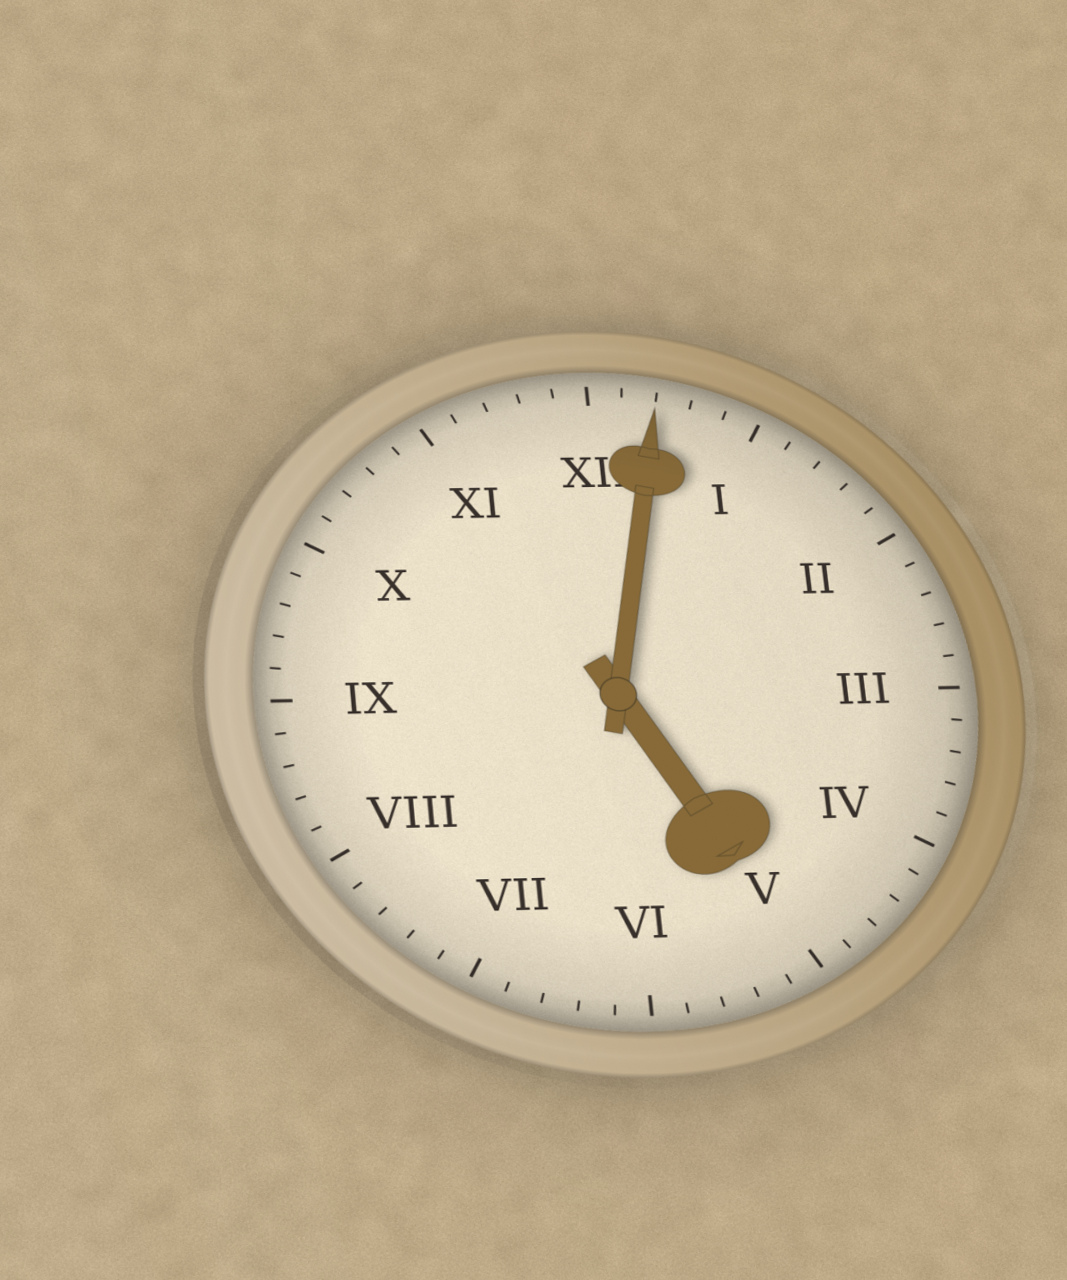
5:02
